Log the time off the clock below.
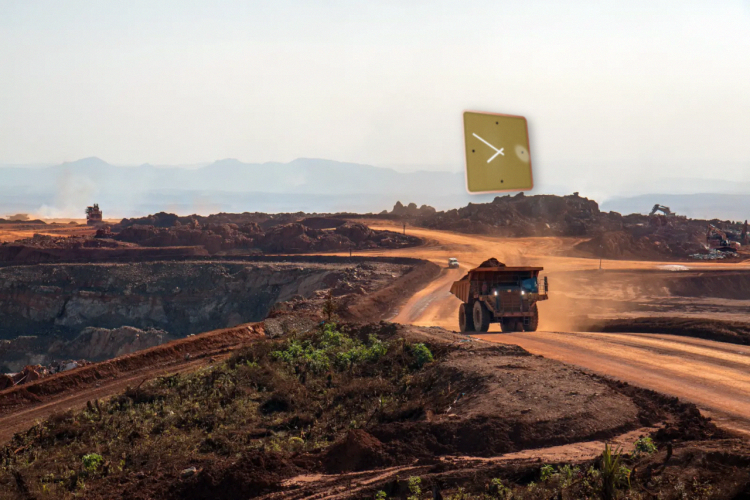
7:50
